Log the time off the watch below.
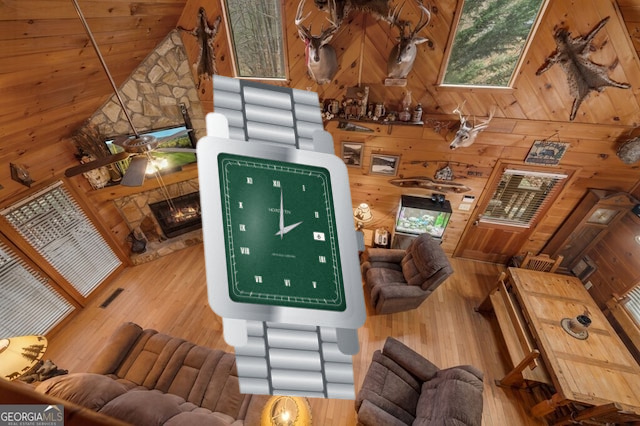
2:01
